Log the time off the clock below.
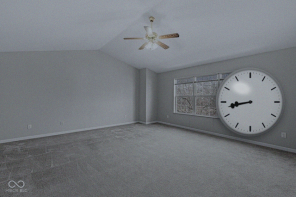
8:43
